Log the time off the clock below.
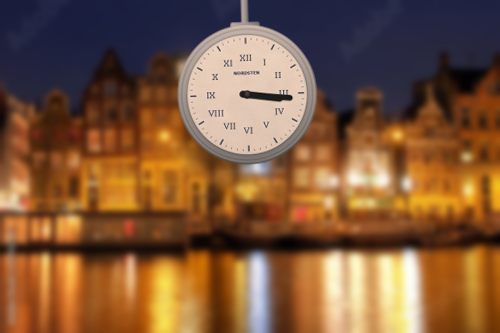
3:16
